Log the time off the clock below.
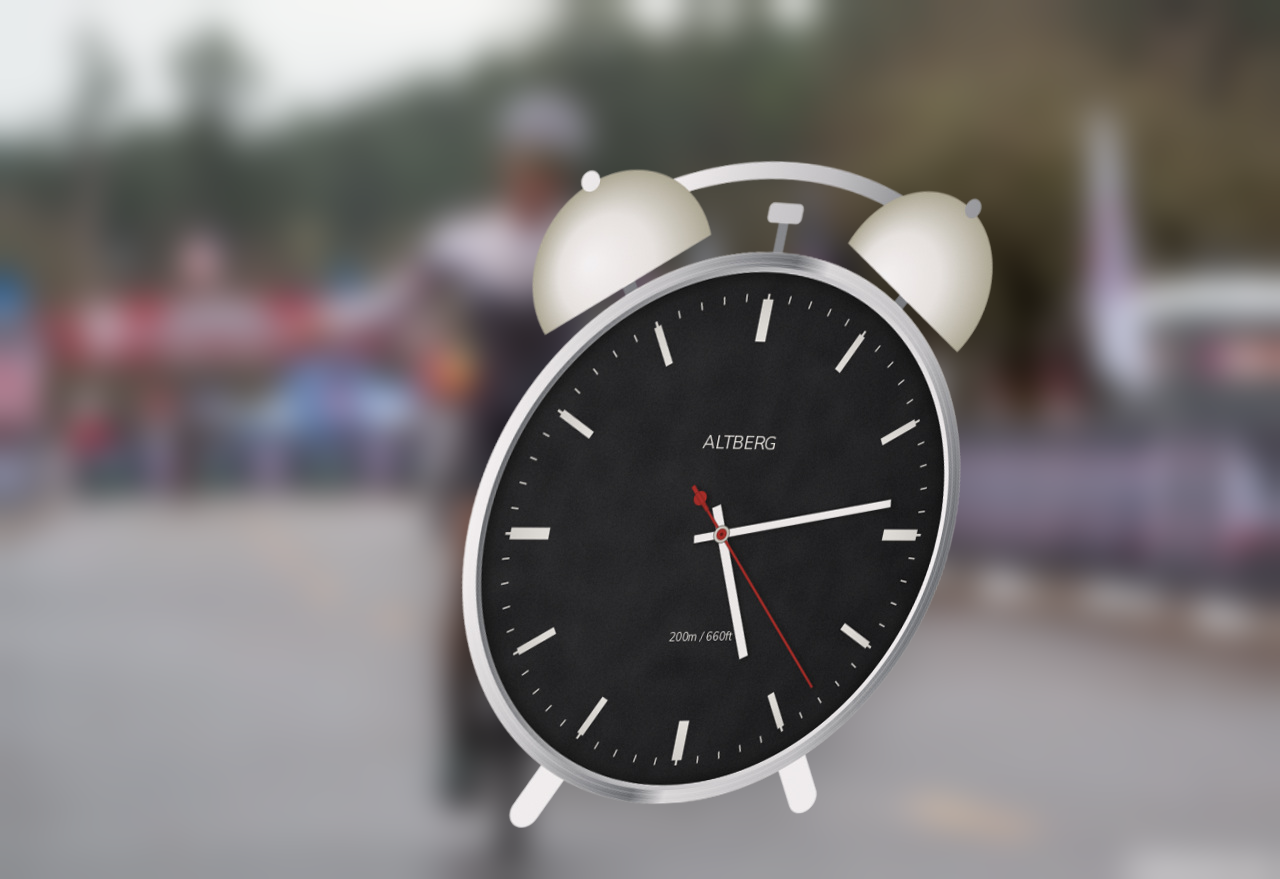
5:13:23
